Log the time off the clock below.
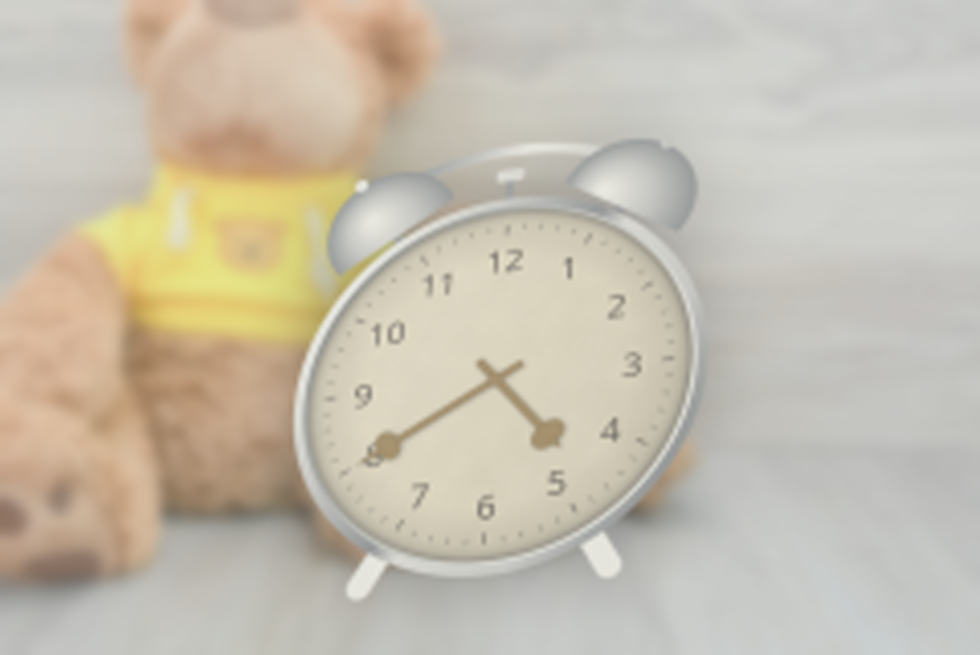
4:40
